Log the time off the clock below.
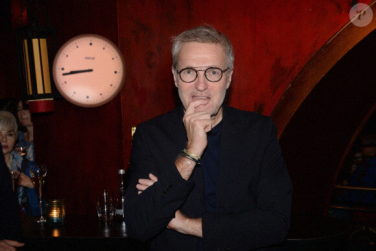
8:43
